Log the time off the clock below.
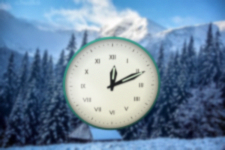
12:11
